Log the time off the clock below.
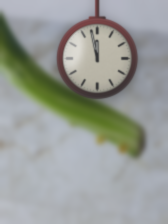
11:58
